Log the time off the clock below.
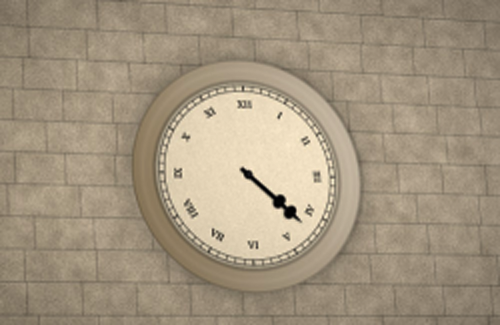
4:22
